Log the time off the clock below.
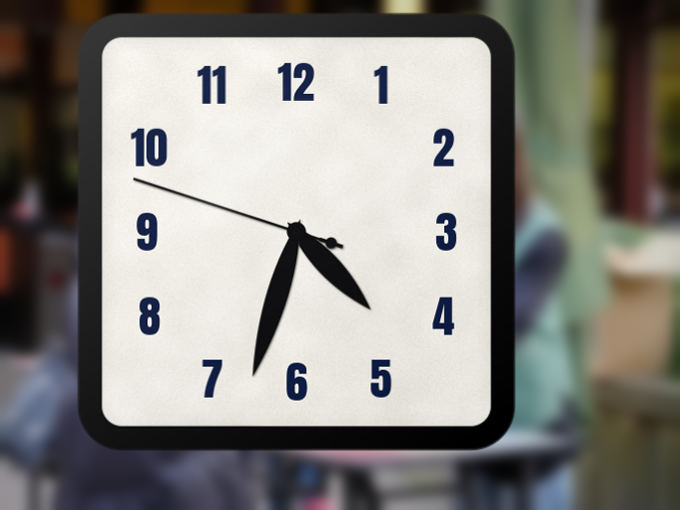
4:32:48
